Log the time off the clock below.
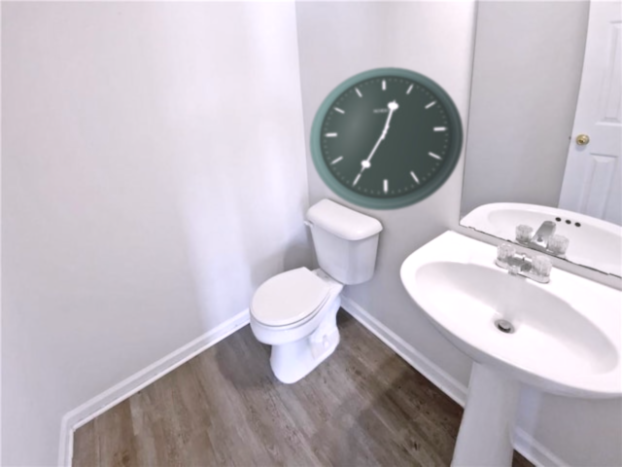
12:35
